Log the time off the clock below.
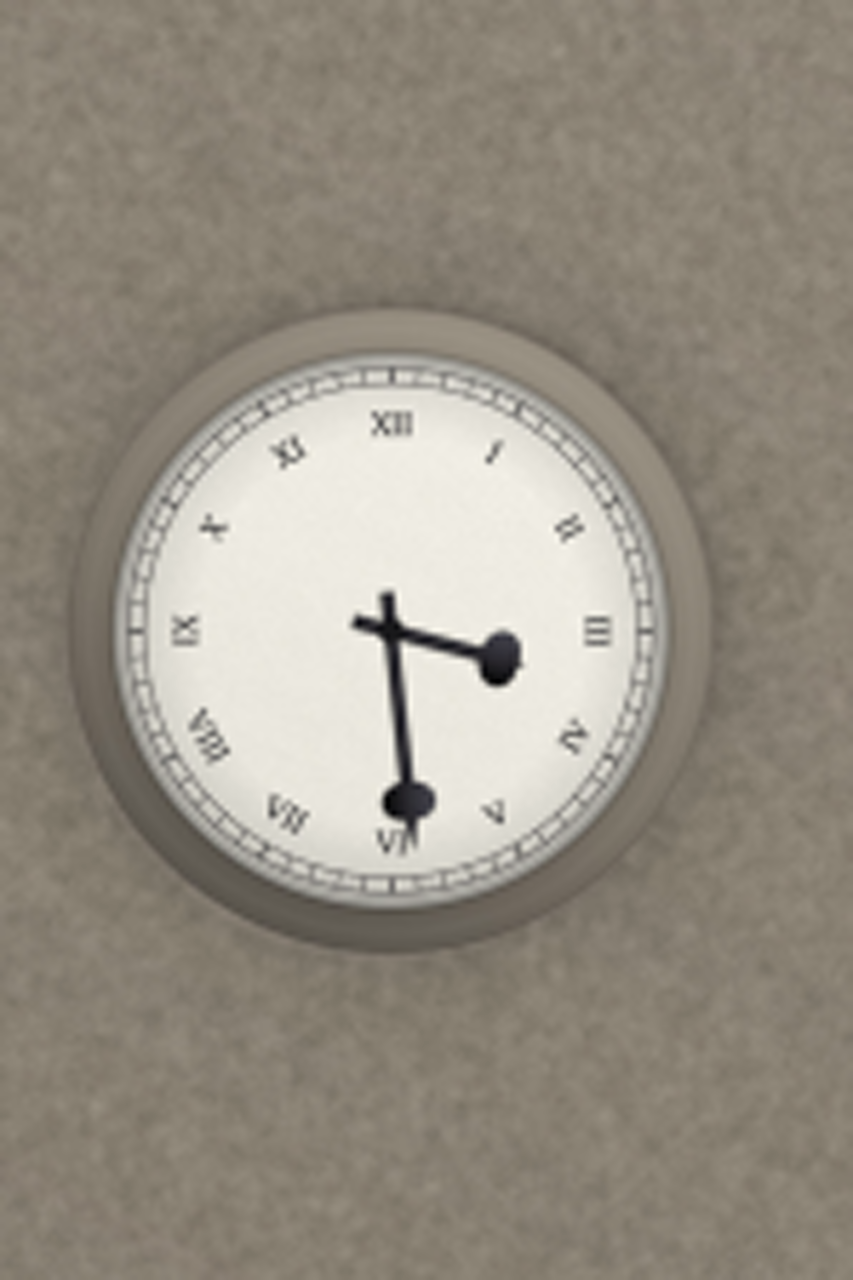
3:29
